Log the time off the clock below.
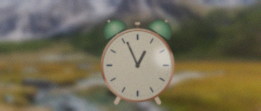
12:56
